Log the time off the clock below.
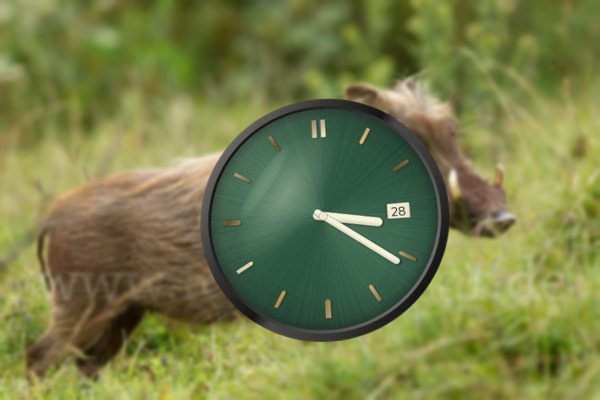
3:21
